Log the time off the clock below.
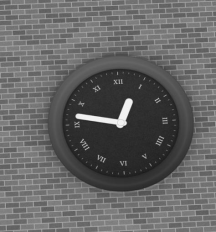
12:47
